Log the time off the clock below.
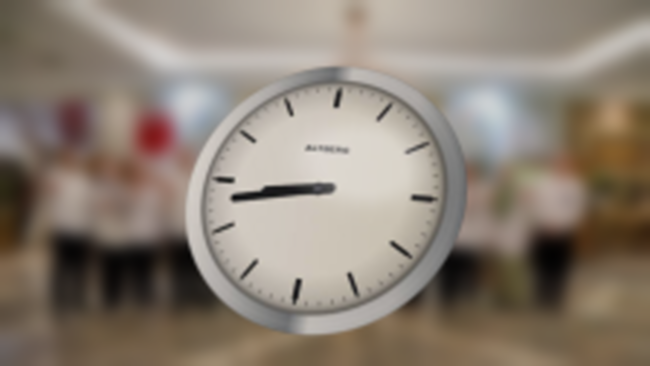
8:43
